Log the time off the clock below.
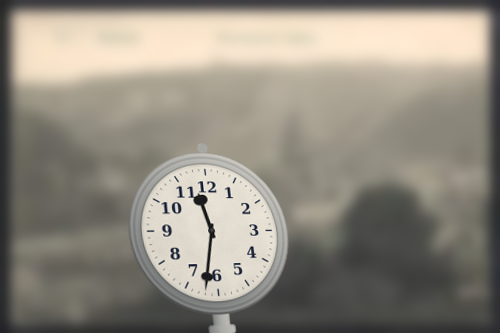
11:32
